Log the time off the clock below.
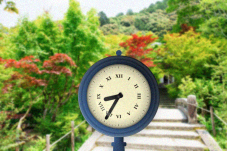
8:35
